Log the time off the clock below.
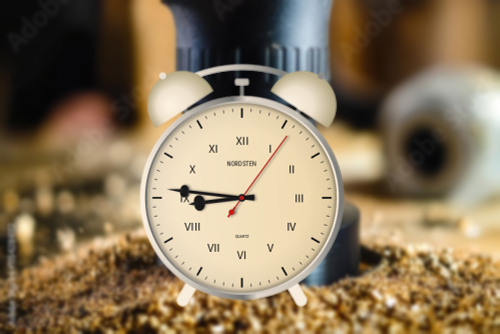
8:46:06
